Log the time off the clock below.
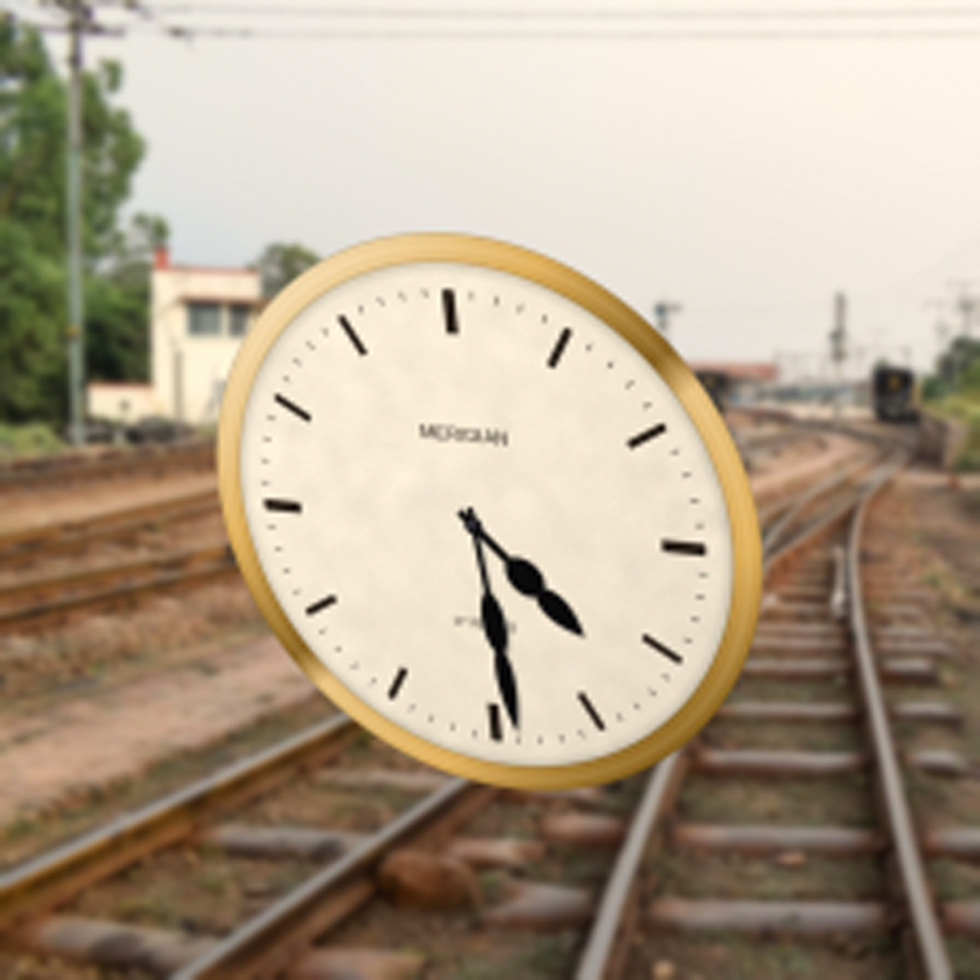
4:29
